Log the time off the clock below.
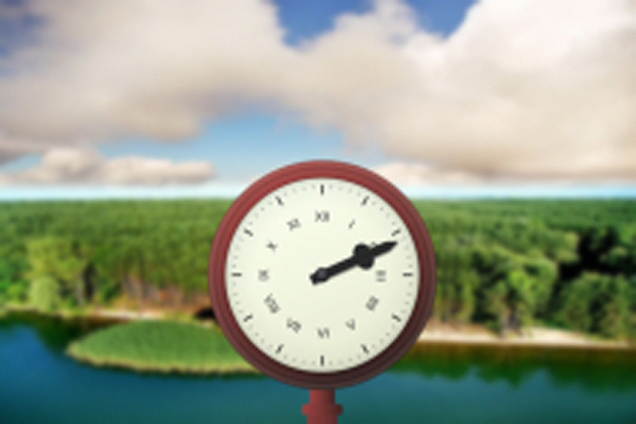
2:11
